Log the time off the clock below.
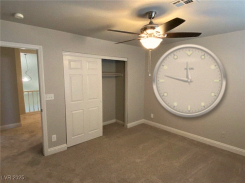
11:47
